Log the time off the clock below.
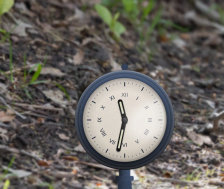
11:32
